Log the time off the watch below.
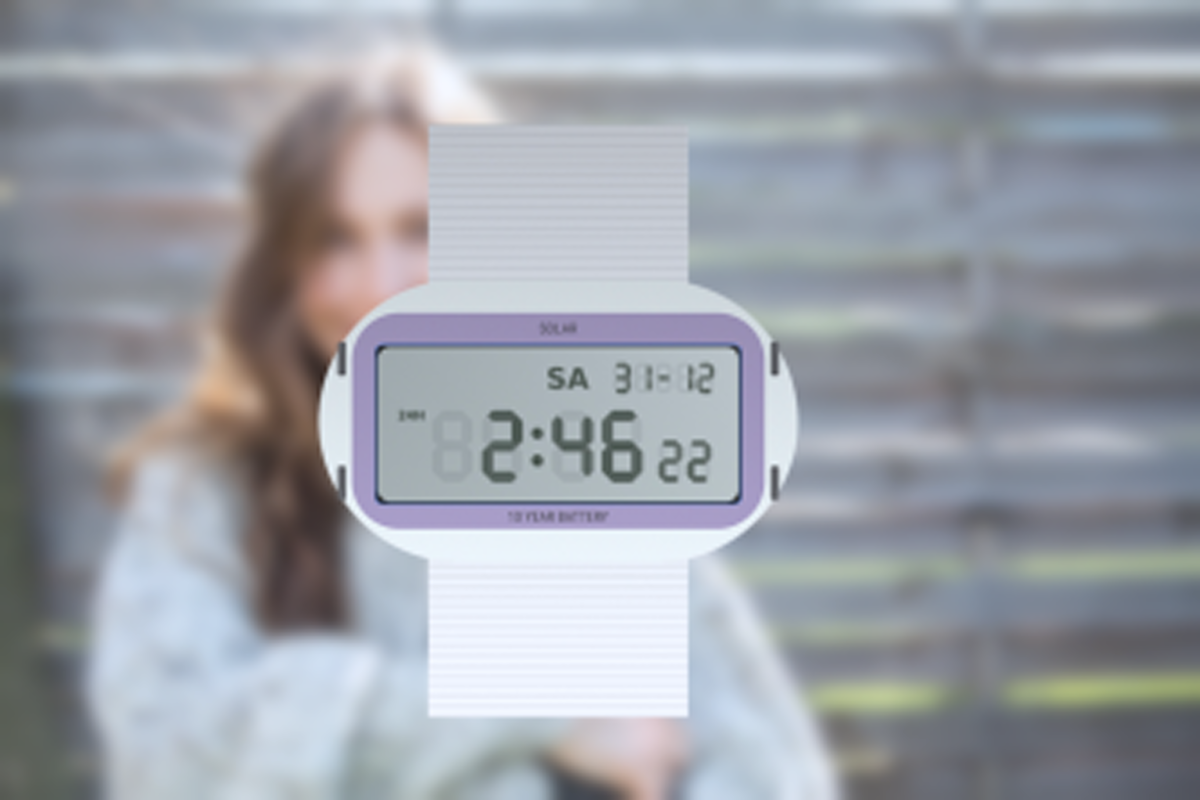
2:46:22
